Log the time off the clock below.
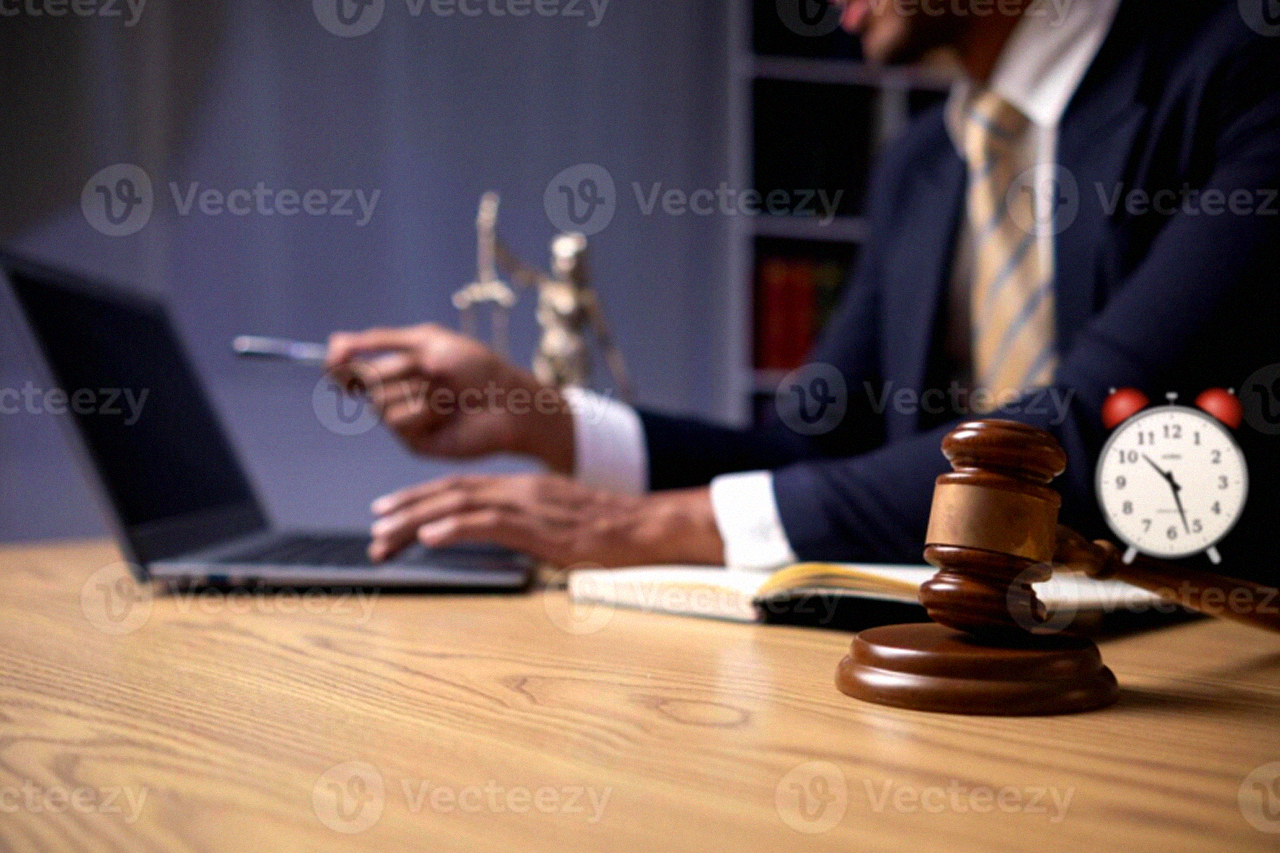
10:27
